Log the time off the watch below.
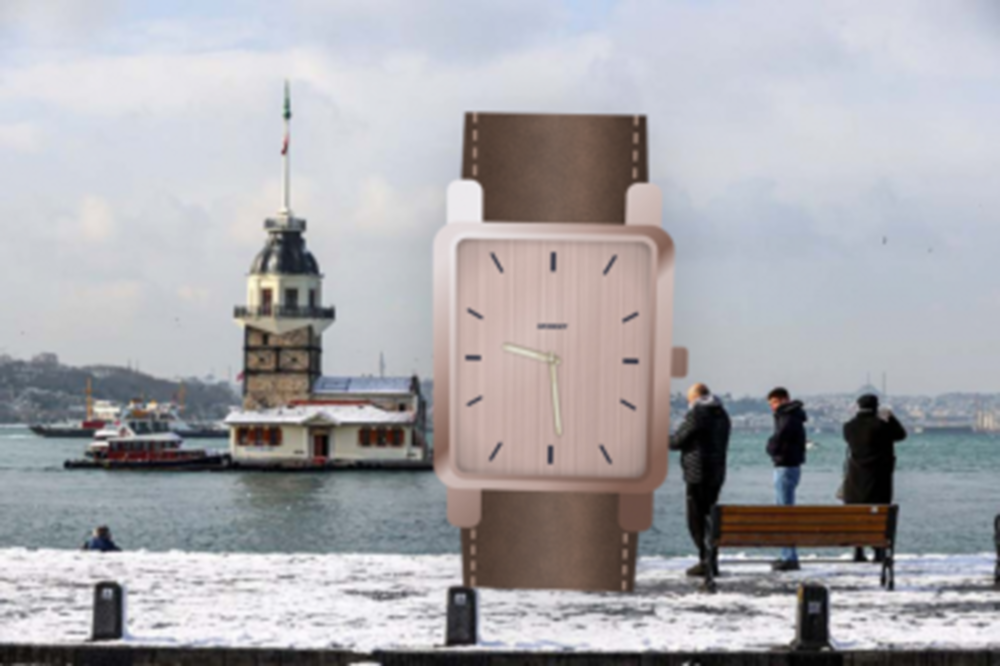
9:29
